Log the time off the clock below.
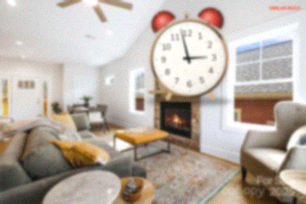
2:58
